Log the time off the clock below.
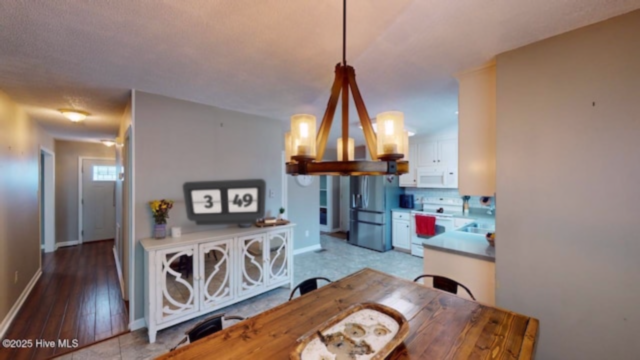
3:49
